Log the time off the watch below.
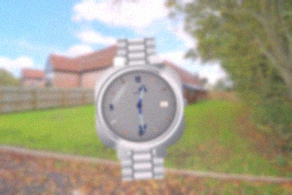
12:29
